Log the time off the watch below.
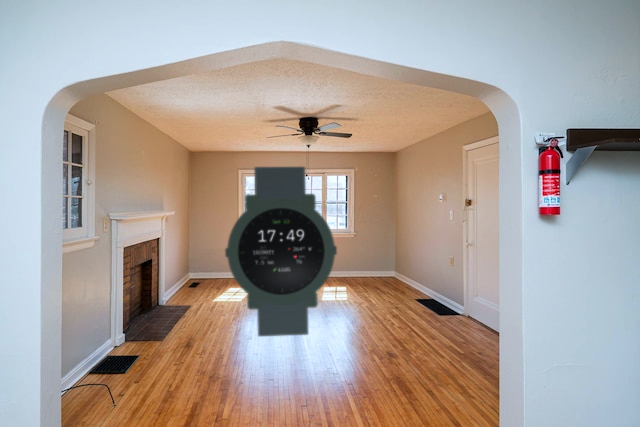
17:49
